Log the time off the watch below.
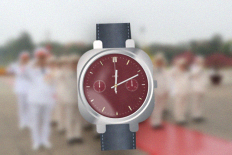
12:11
